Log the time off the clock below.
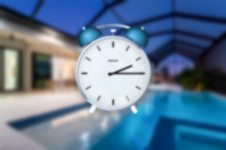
2:15
